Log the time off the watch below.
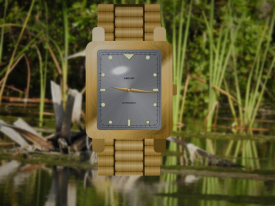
9:16
